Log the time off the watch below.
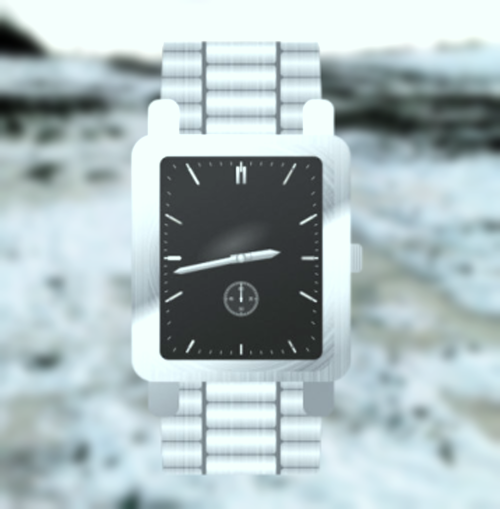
2:43
